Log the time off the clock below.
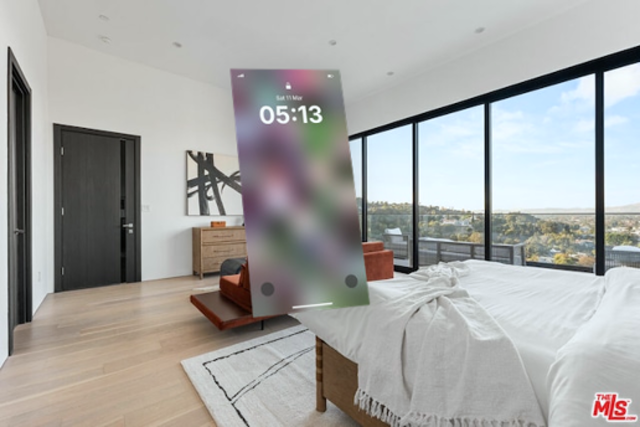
5:13
